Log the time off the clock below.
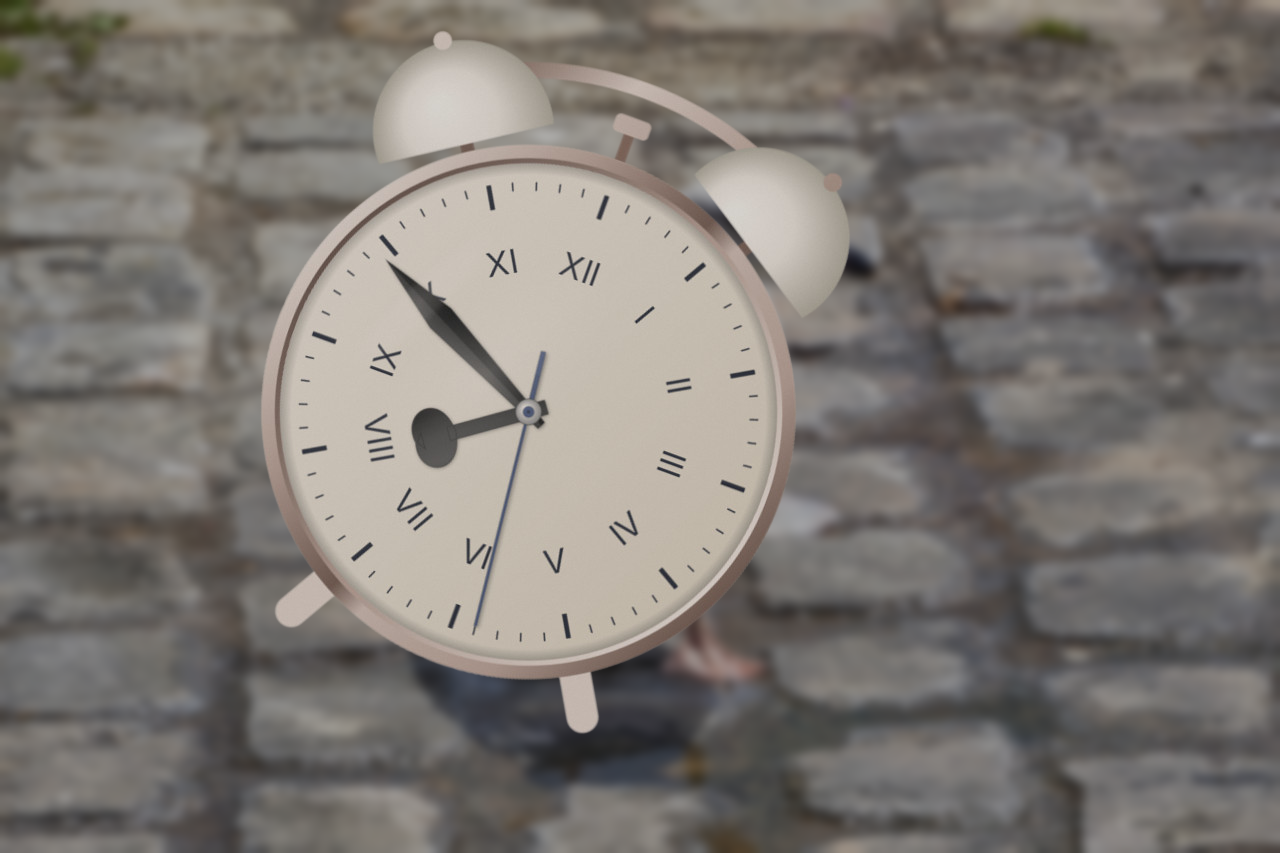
7:49:29
